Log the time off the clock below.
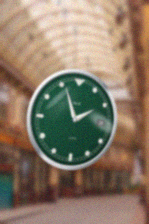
1:56
